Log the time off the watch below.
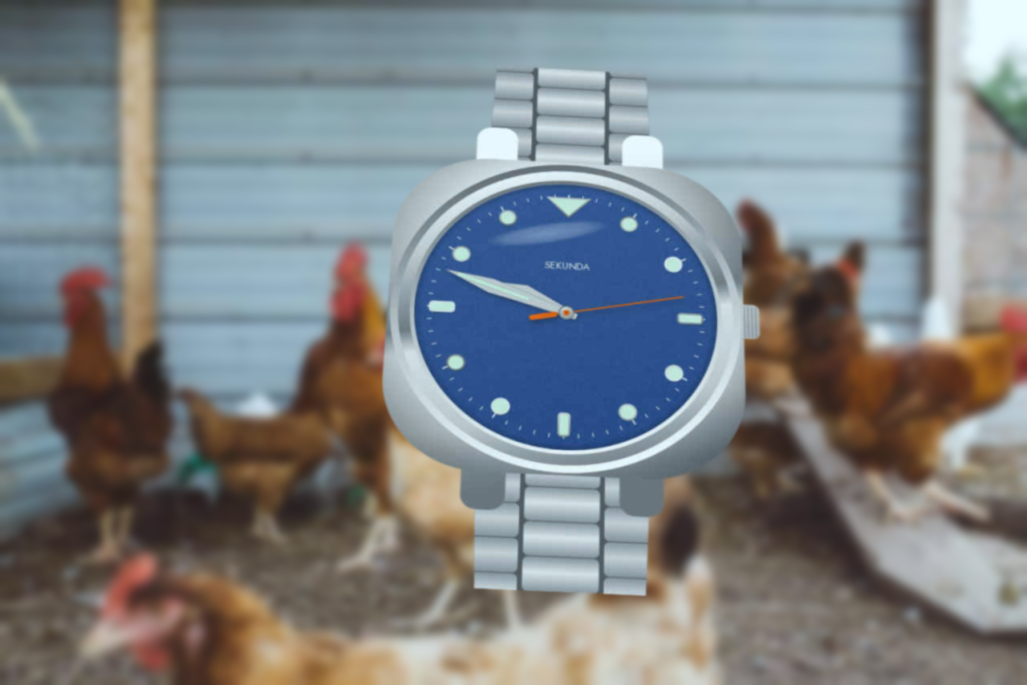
9:48:13
